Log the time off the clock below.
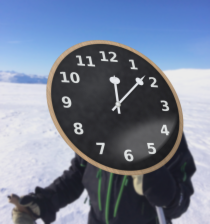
12:08
